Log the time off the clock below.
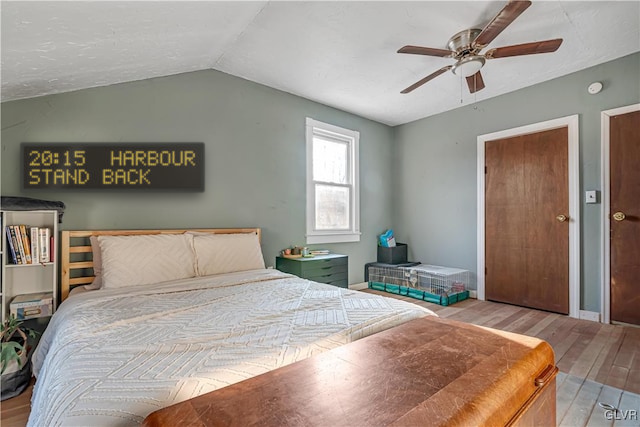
20:15
